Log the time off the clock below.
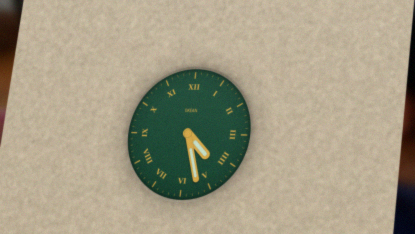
4:27
